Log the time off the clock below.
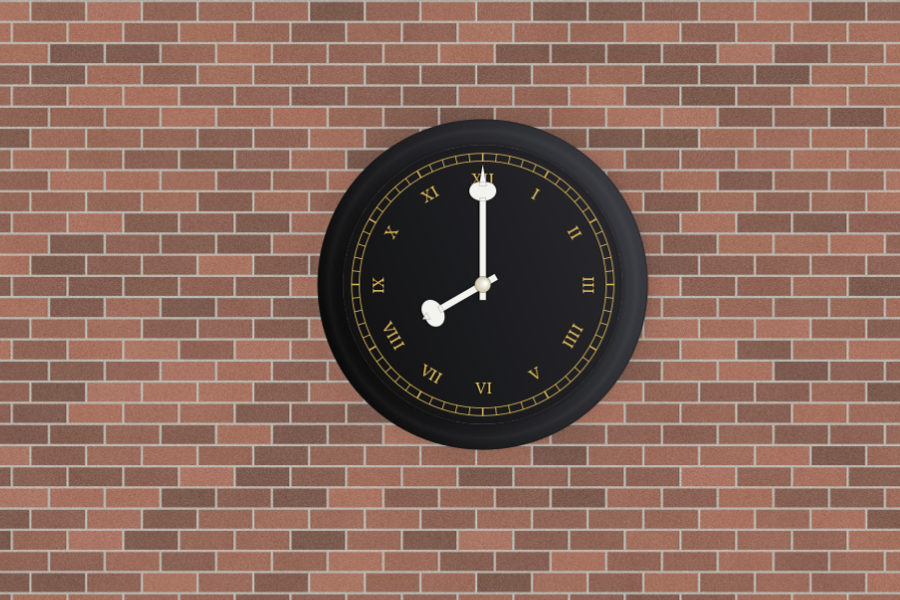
8:00
